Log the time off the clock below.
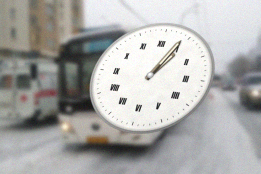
1:04
